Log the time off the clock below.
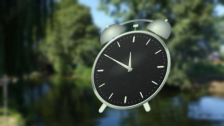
11:50
